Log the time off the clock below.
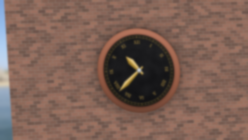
10:38
